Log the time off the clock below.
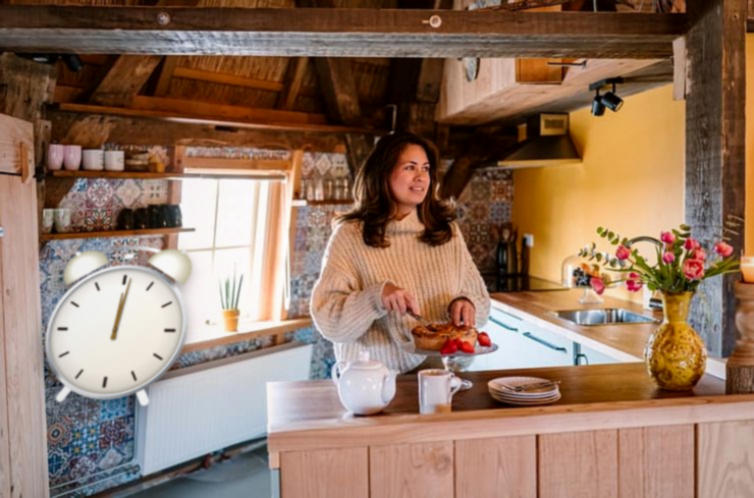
12:01
